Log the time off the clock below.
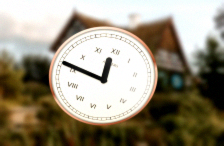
11:46
